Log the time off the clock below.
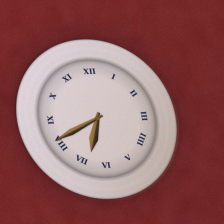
6:41
